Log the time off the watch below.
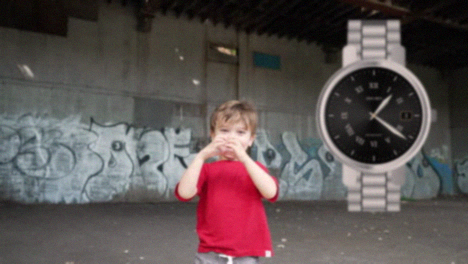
1:21
